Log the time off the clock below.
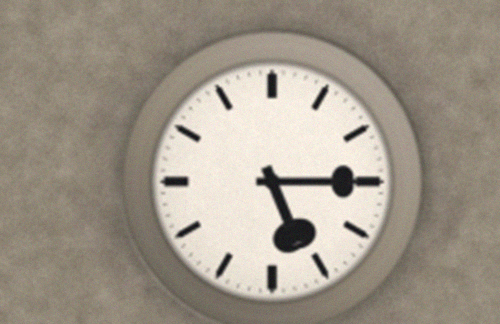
5:15
